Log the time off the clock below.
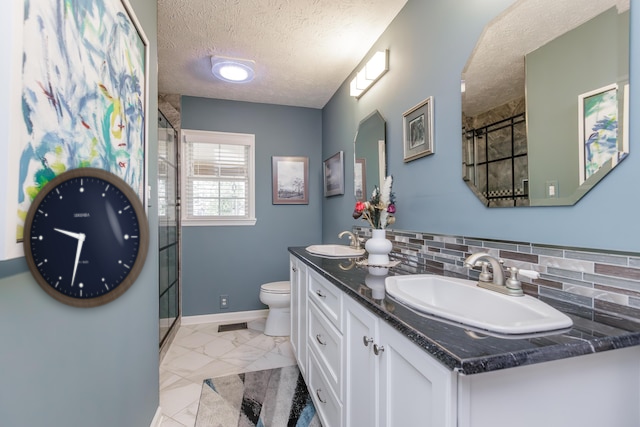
9:32
